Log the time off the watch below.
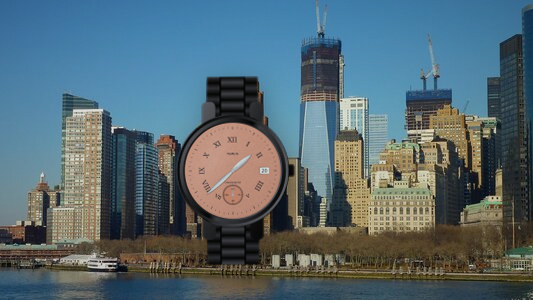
1:38
